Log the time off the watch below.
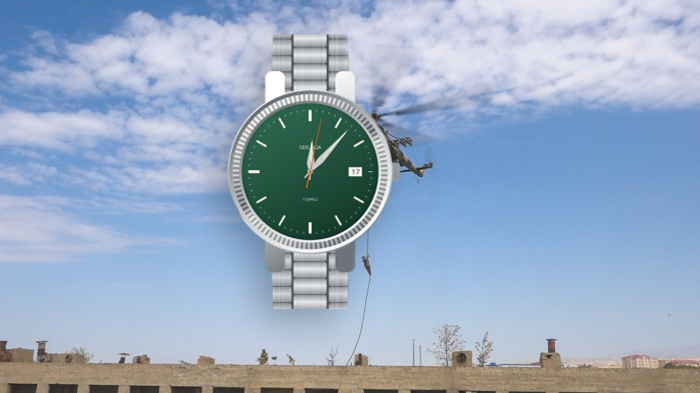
12:07:02
